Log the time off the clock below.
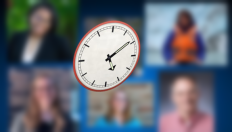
5:09
